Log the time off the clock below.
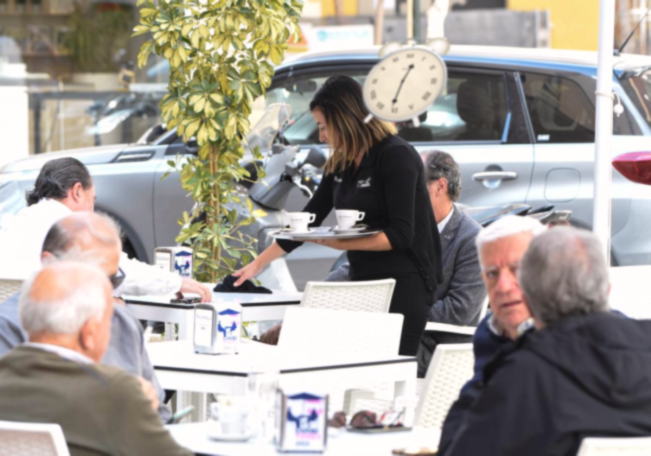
12:31
